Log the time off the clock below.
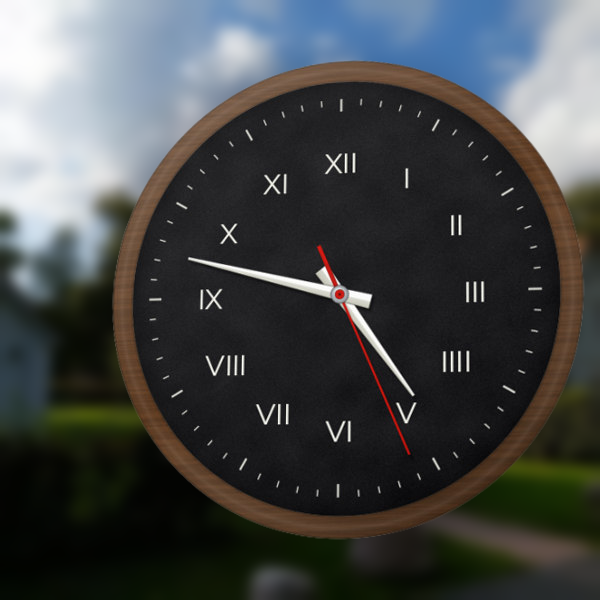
4:47:26
